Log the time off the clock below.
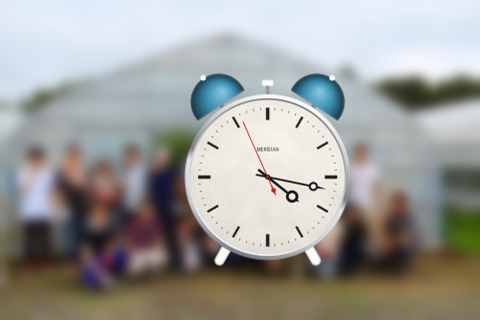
4:16:56
